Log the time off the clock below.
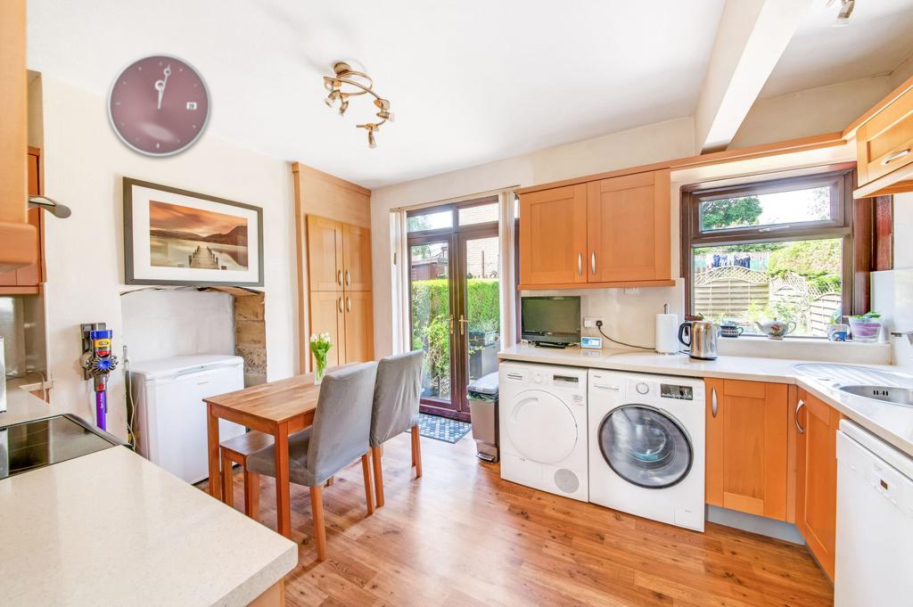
12:02
